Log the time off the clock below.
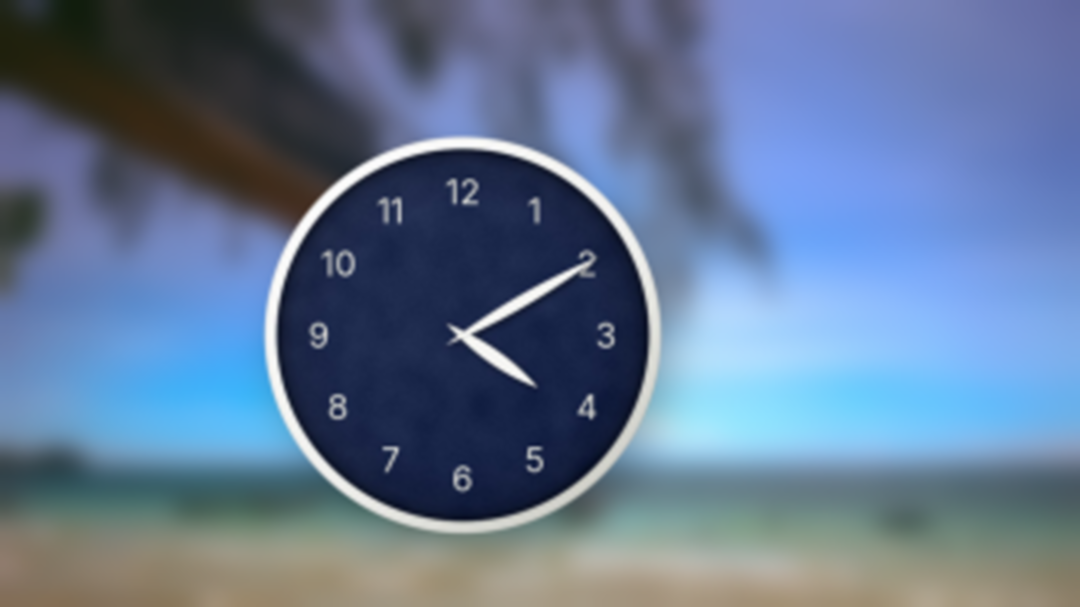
4:10
